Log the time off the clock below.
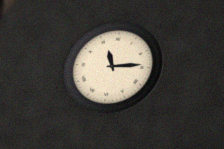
11:14
